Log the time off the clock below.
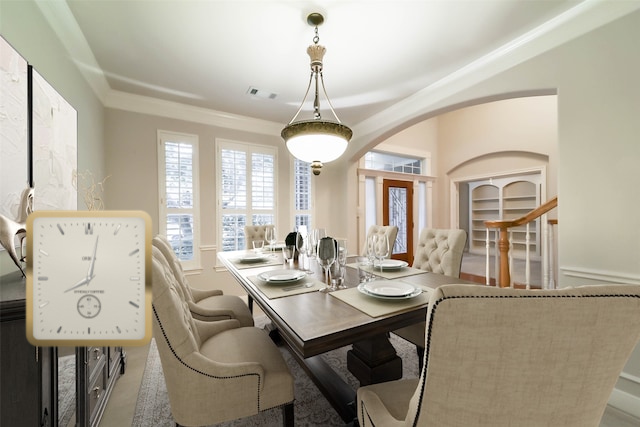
8:02
